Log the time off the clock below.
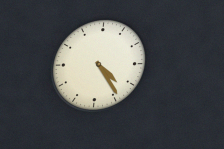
4:24
